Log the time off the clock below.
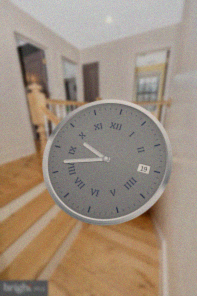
9:42
